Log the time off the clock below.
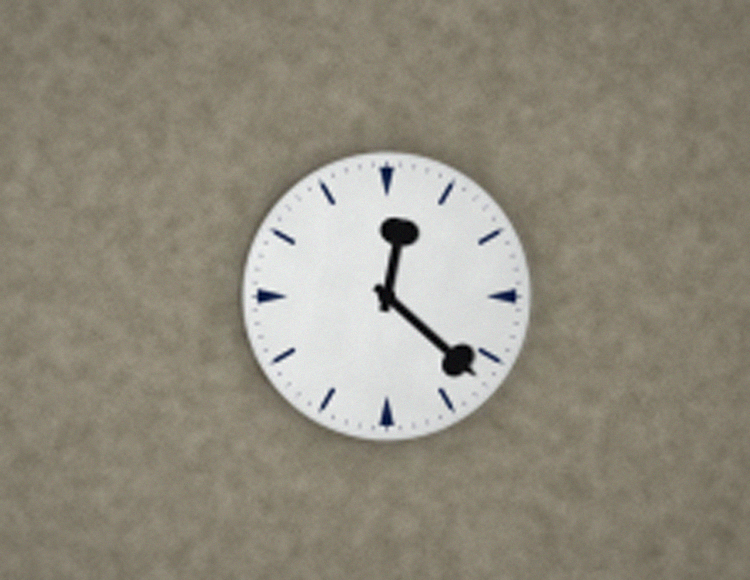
12:22
